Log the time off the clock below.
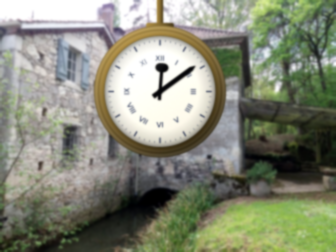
12:09
